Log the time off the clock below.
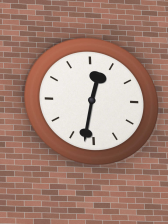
12:32
